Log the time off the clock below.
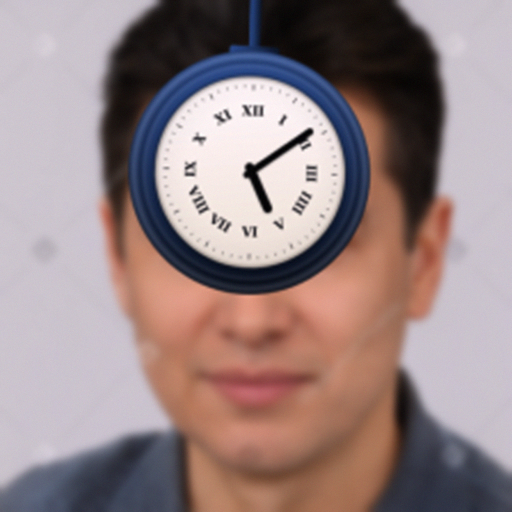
5:09
